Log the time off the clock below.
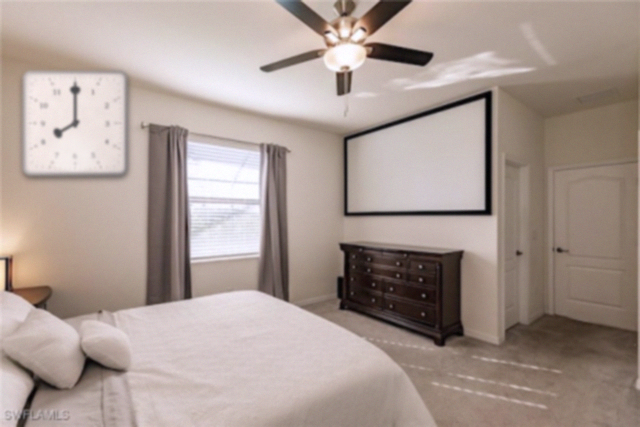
8:00
